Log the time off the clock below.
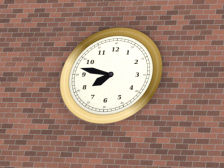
7:47
